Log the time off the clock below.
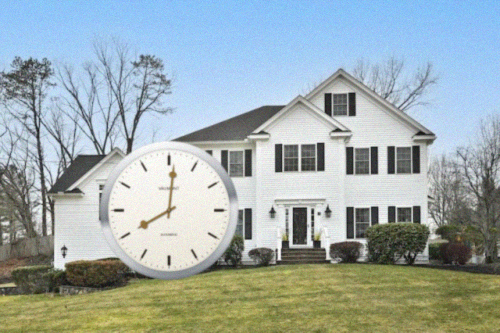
8:01
